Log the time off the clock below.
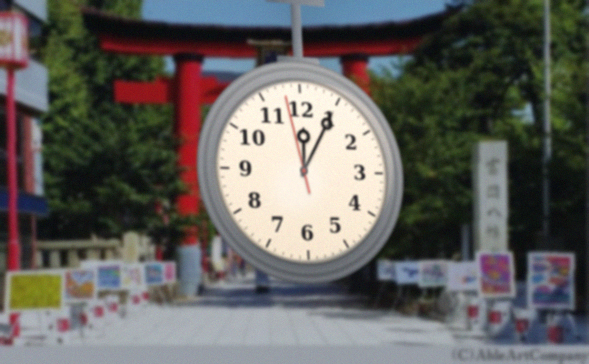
12:04:58
